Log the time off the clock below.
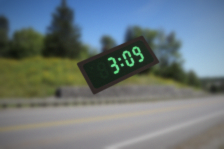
3:09
